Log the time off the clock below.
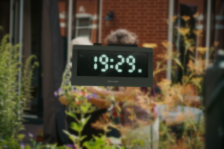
19:29
